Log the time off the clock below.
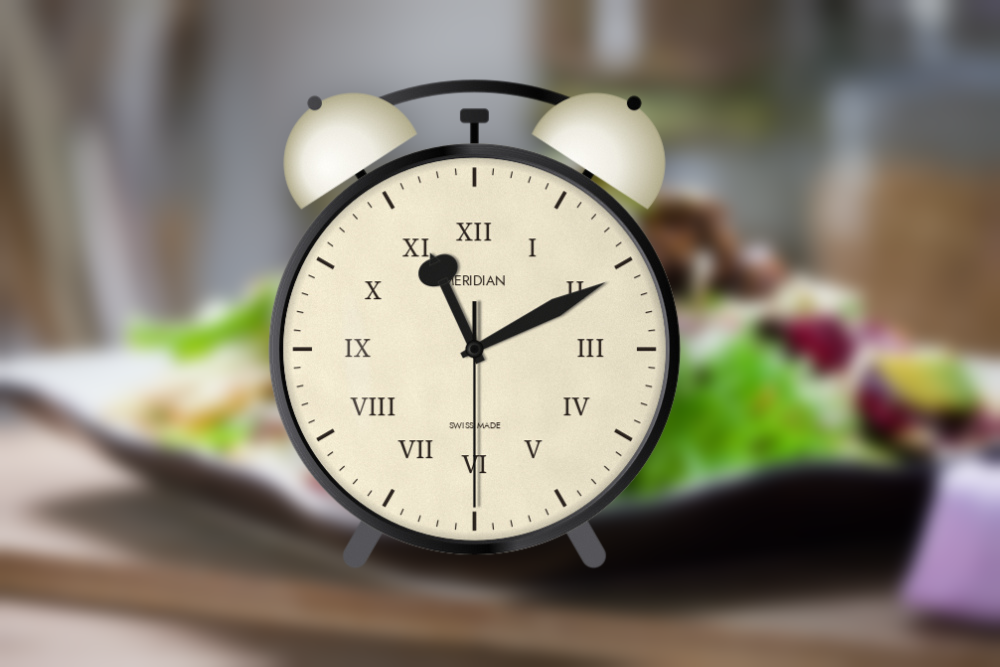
11:10:30
